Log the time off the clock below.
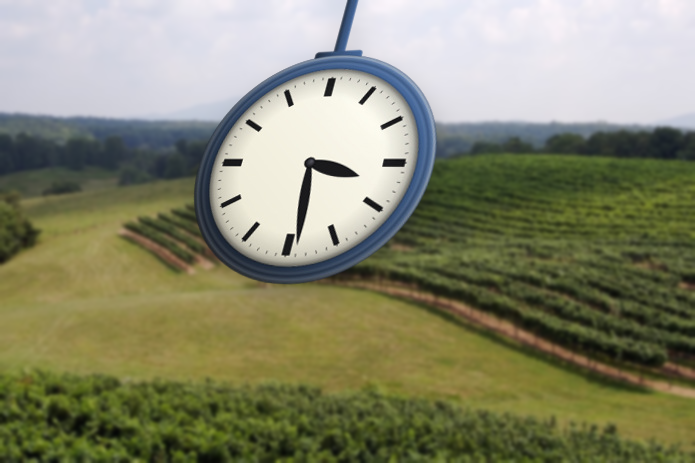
3:29
